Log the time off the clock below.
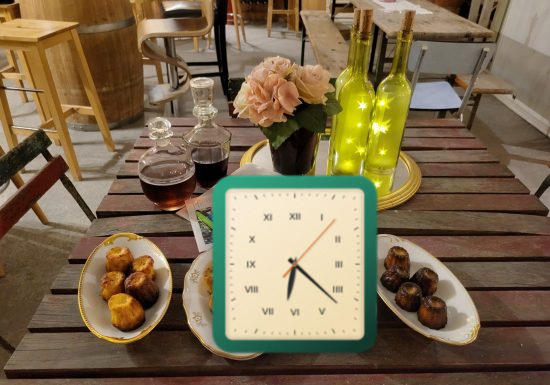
6:22:07
